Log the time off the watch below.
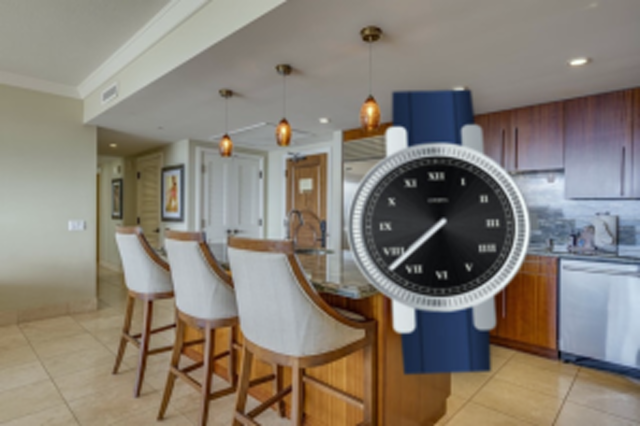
7:38
